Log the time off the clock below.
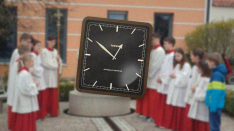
12:51
